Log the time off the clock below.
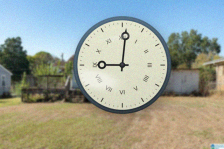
9:01
